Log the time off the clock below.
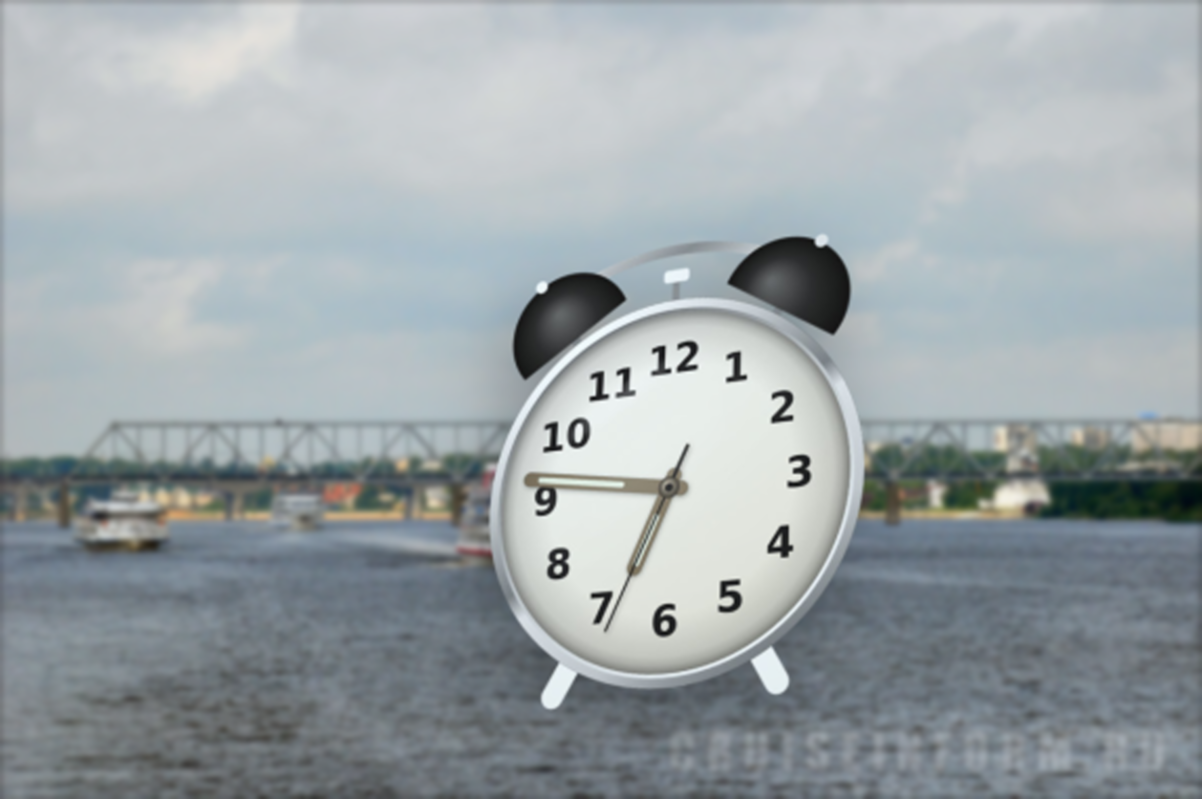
6:46:34
